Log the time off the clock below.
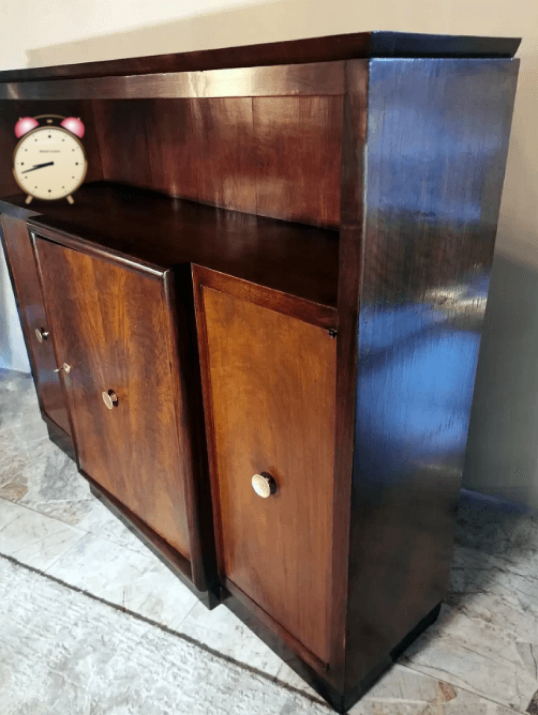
8:42
